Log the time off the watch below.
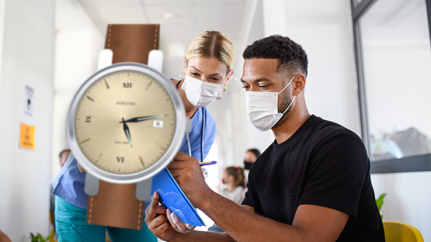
5:13
